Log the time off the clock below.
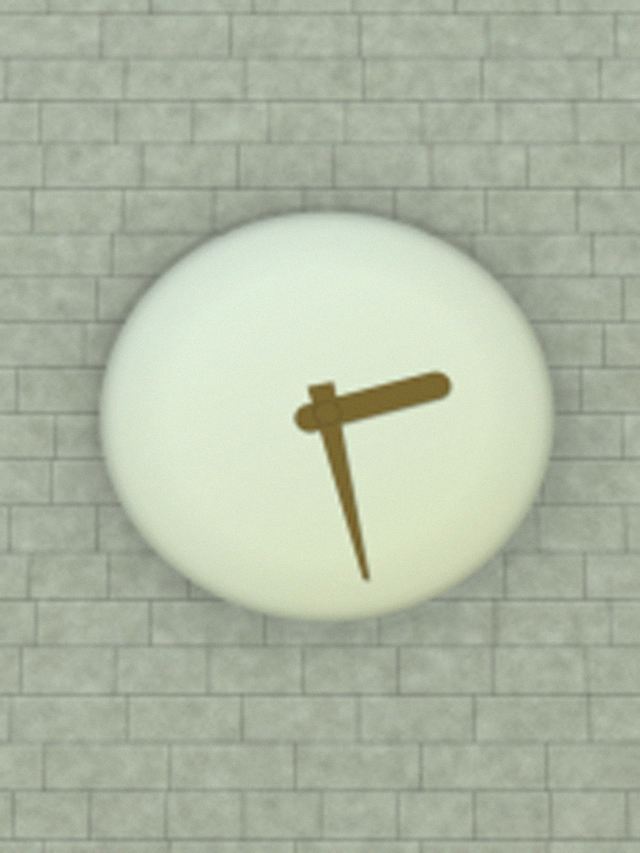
2:28
